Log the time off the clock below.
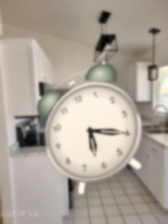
6:20
